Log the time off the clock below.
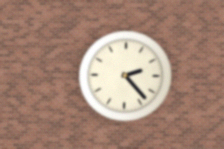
2:23
